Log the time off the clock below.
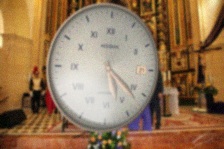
5:22
